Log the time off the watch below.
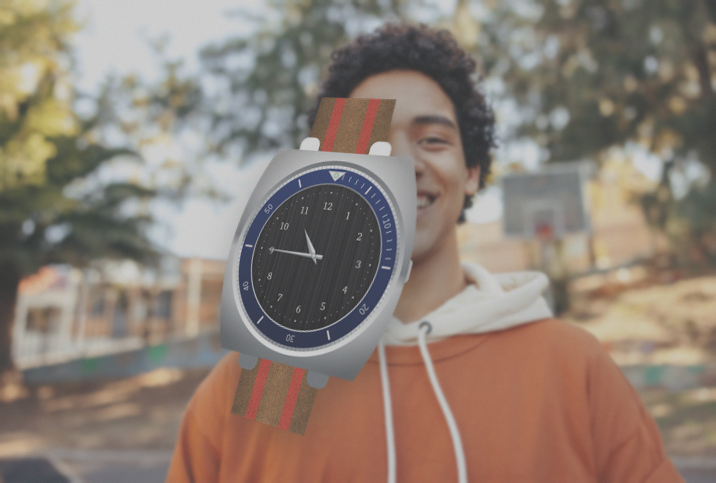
10:45
